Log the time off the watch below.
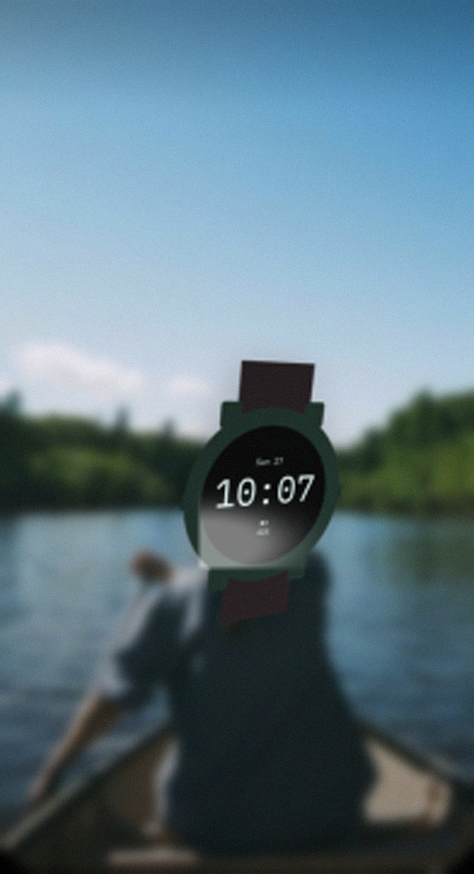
10:07
